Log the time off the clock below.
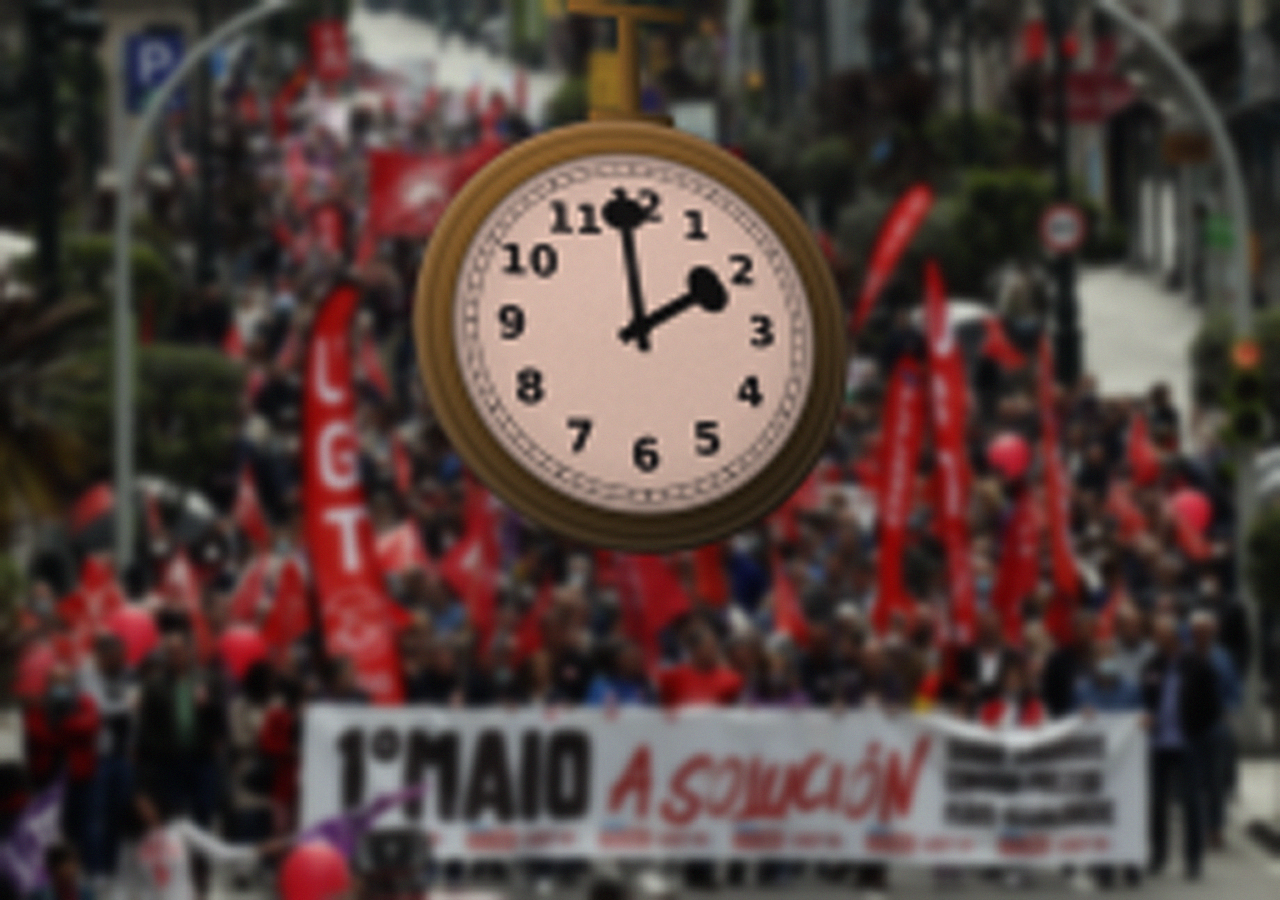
1:59
